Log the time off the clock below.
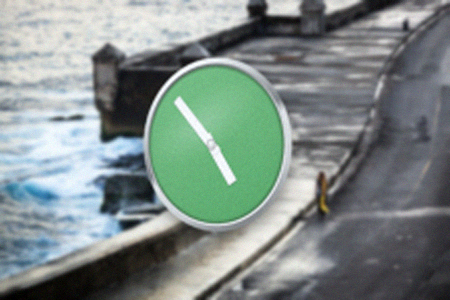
4:53
